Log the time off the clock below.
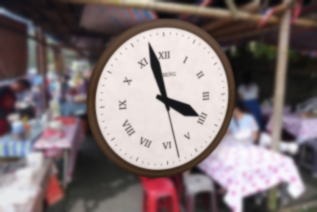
3:57:28
